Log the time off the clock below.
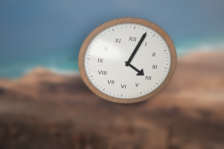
4:03
